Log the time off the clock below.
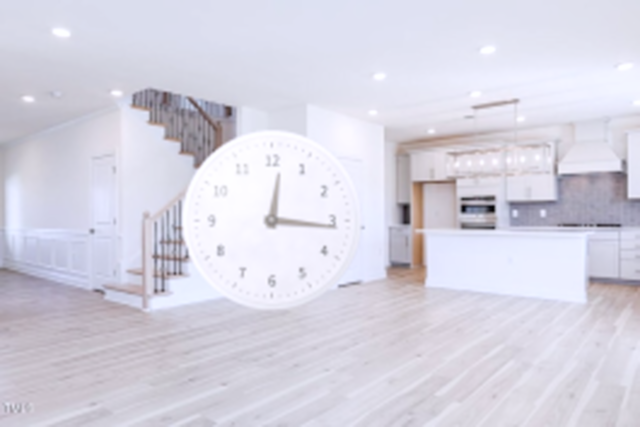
12:16
